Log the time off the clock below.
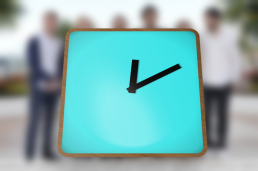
12:10
